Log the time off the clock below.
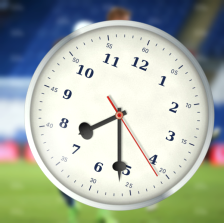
7:26:21
